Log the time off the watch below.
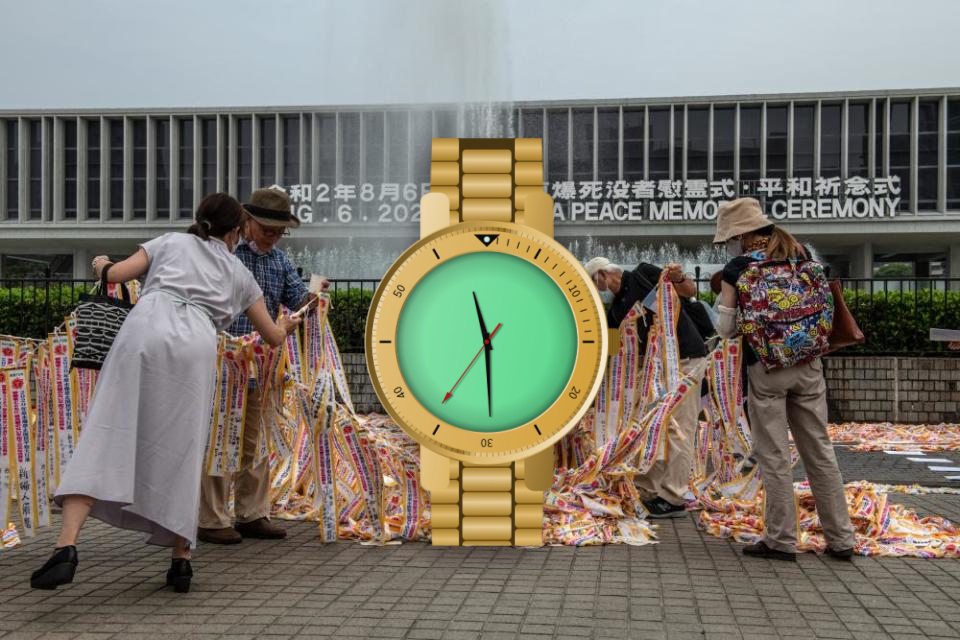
11:29:36
